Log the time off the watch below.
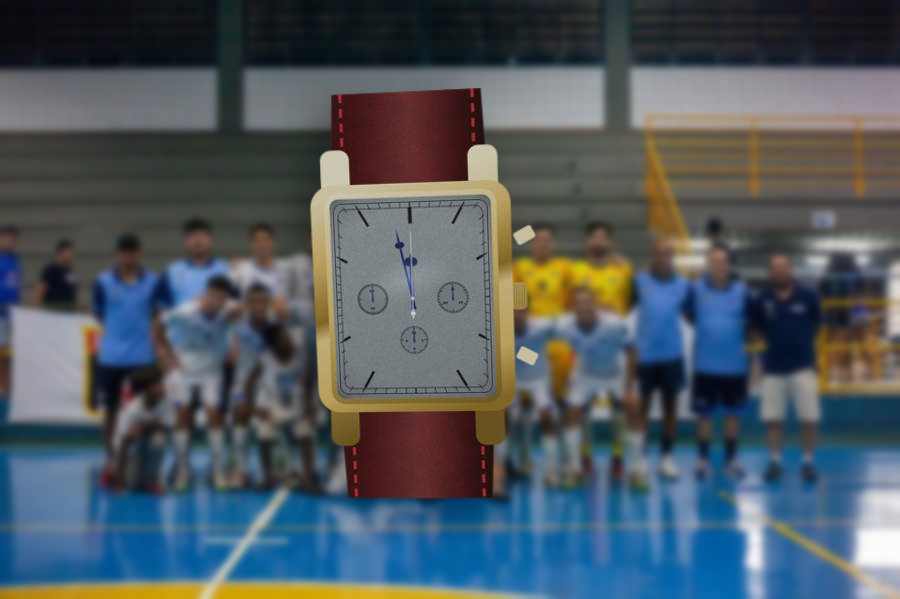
11:58
